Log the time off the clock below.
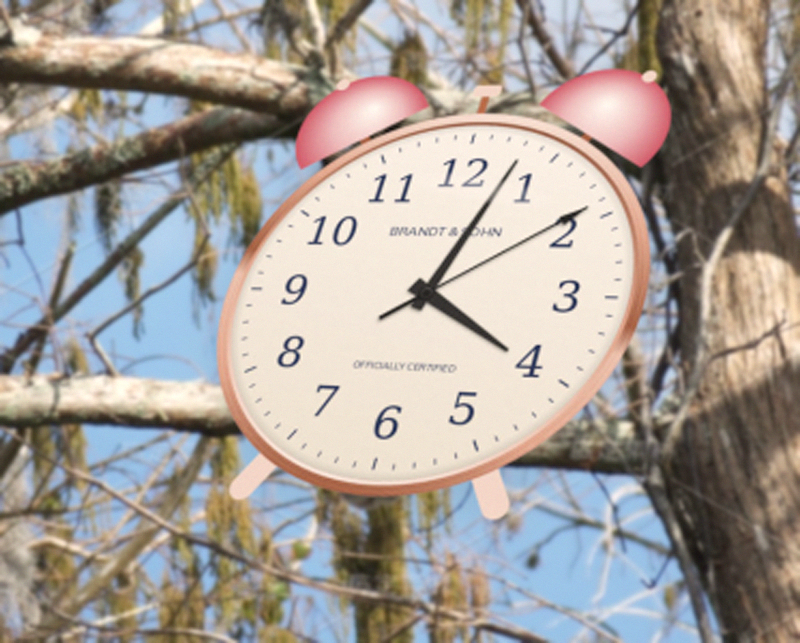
4:03:09
